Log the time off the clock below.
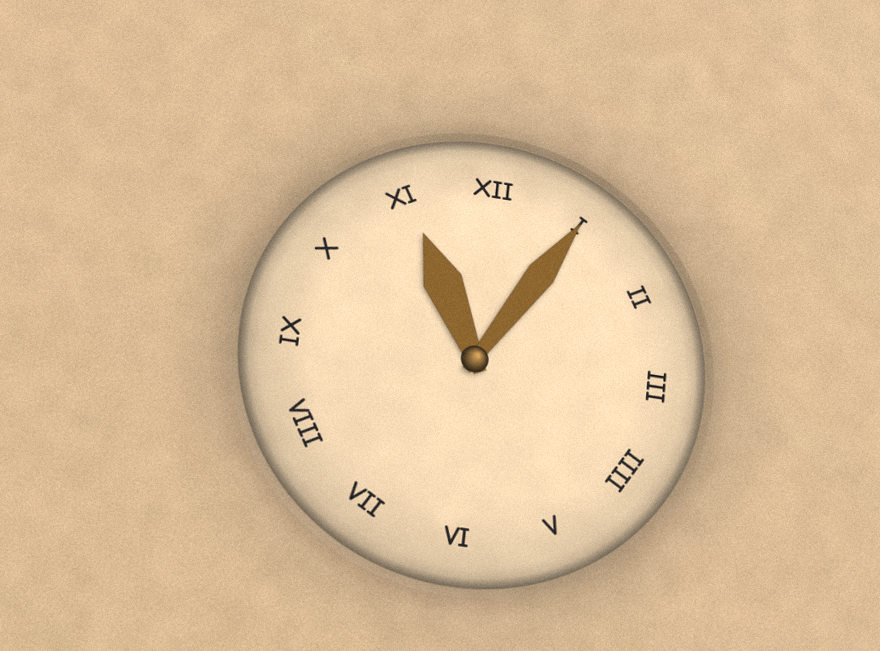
11:05
